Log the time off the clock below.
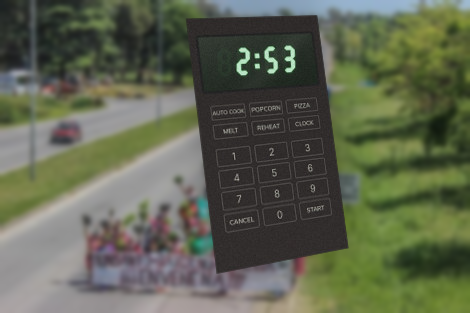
2:53
